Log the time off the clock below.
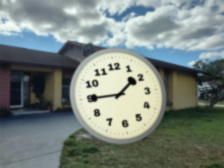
1:45
